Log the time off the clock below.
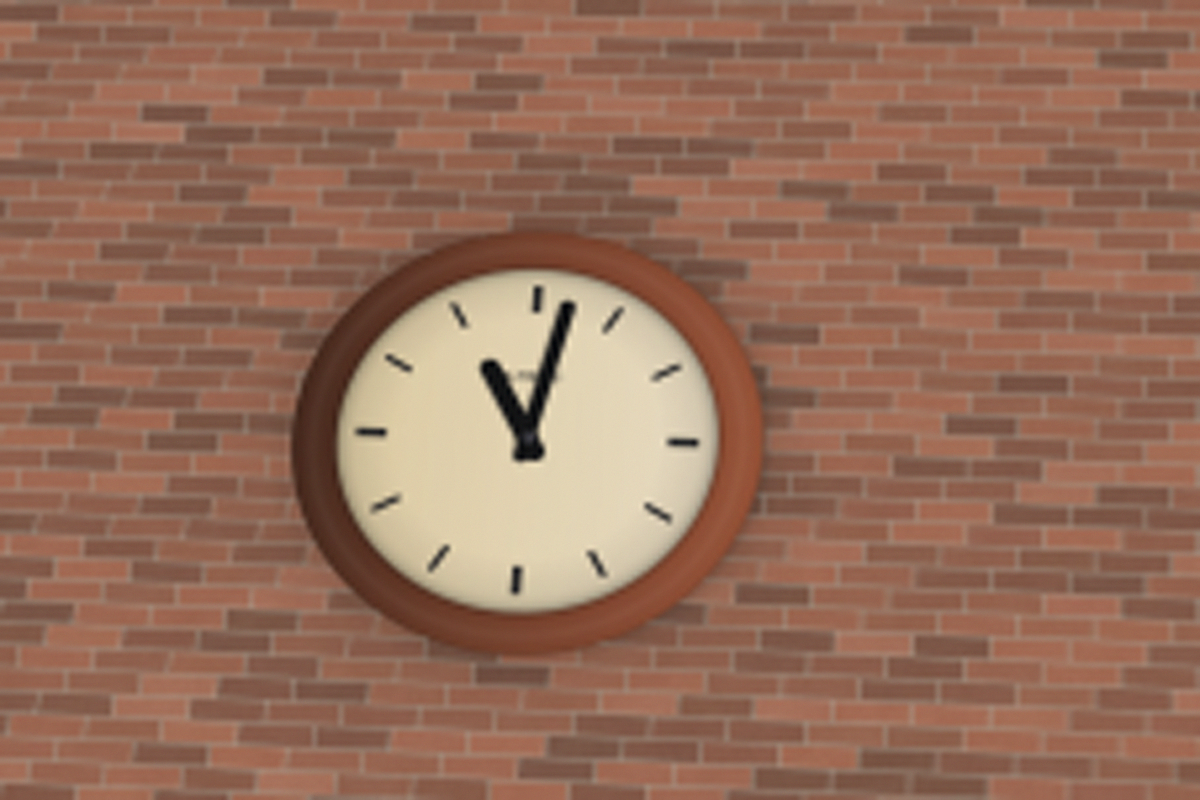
11:02
